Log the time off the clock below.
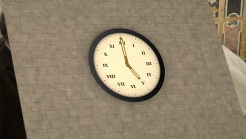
5:00
